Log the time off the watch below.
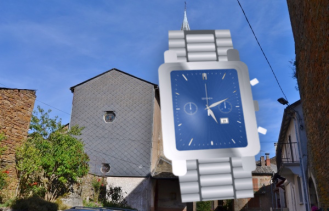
5:11
